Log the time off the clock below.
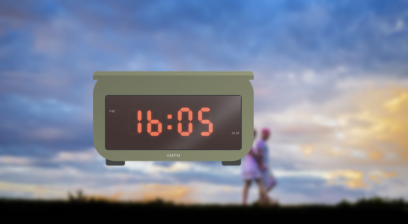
16:05
